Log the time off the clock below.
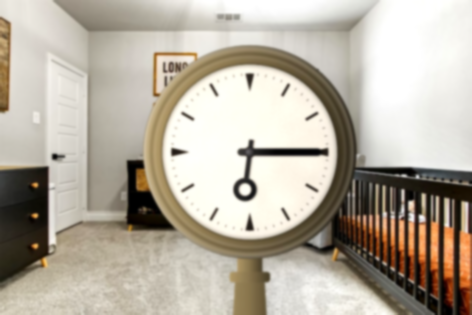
6:15
